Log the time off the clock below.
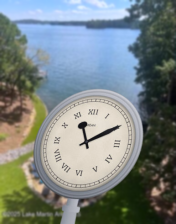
11:10
